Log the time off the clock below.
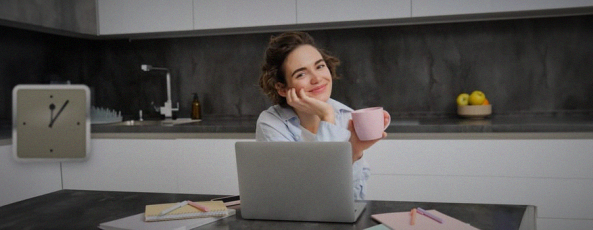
12:06
